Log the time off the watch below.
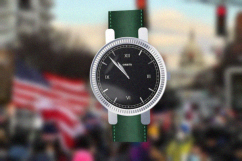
10:53
